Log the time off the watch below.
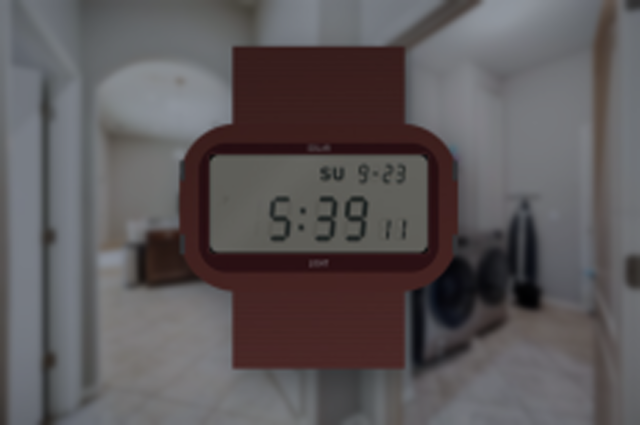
5:39:11
